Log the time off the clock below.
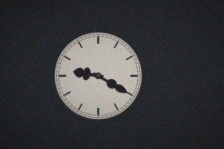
9:20
